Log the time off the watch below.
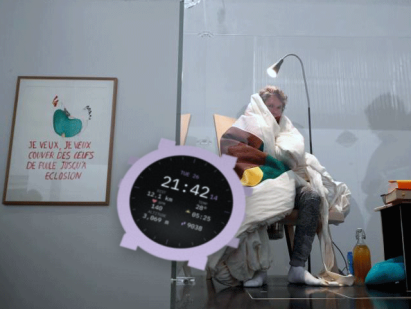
21:42
